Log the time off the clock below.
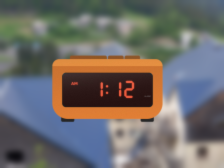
1:12
